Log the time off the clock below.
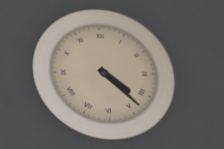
4:23
